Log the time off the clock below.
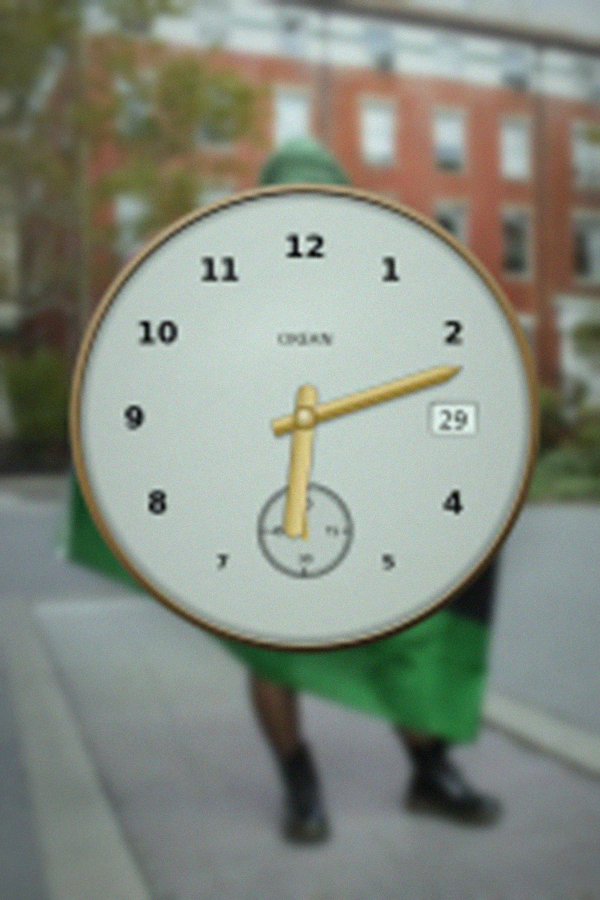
6:12
